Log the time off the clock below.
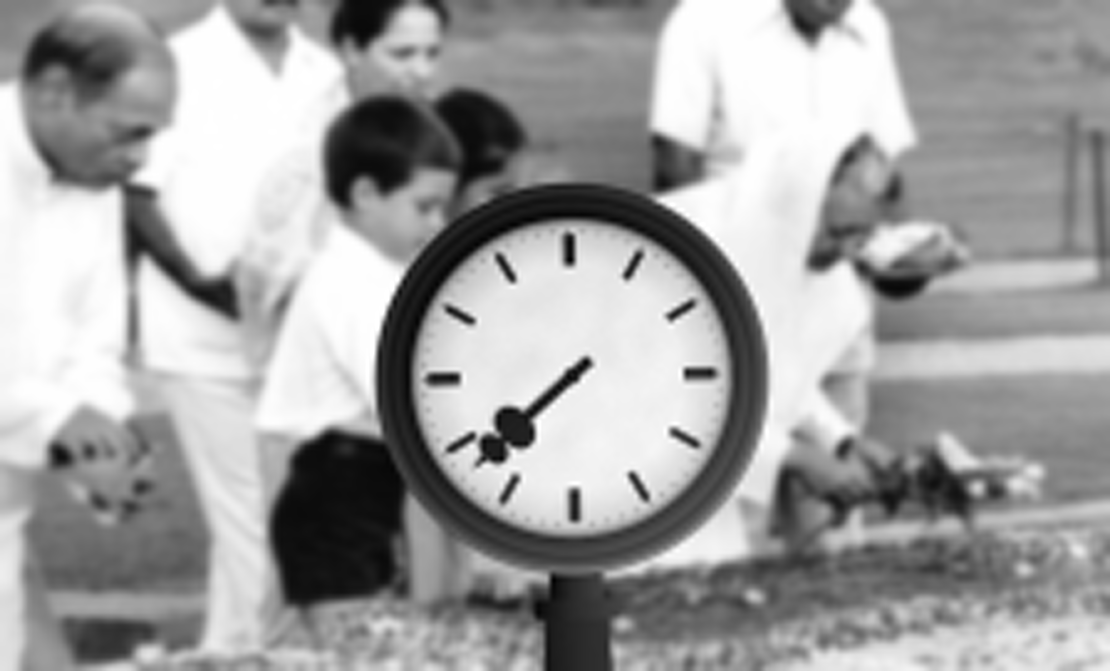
7:38
